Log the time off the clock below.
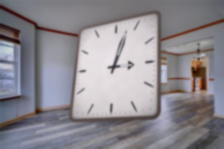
3:03
